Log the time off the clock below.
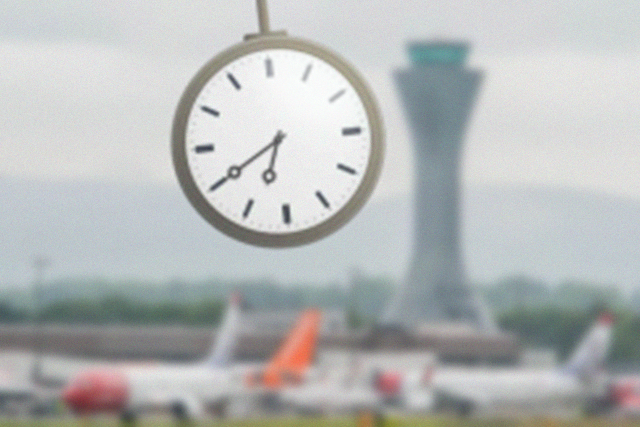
6:40
